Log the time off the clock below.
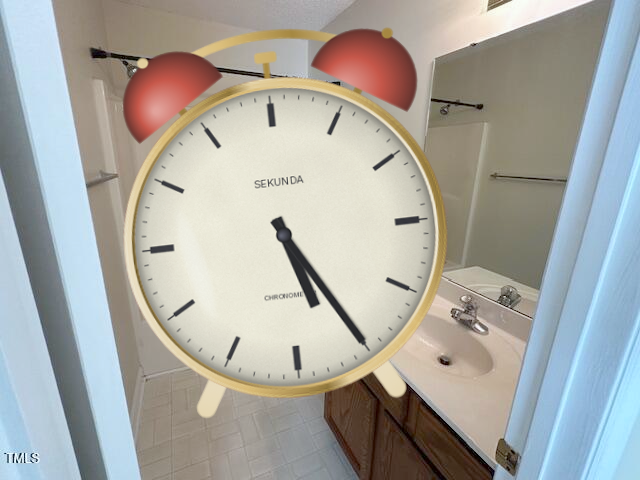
5:25
